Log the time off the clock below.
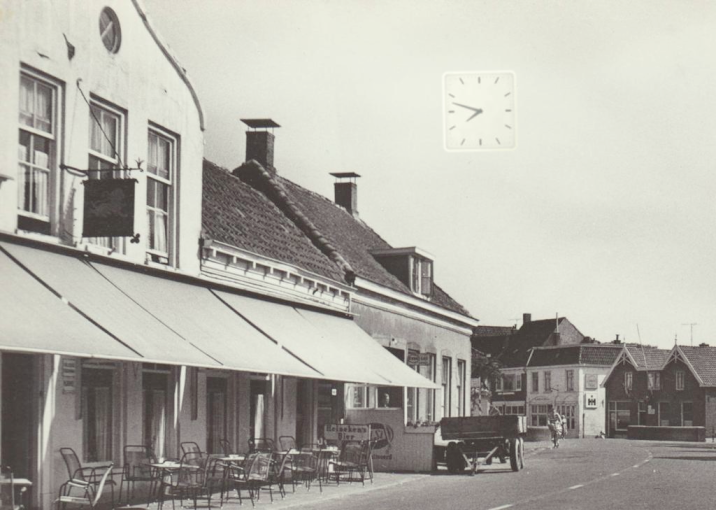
7:48
